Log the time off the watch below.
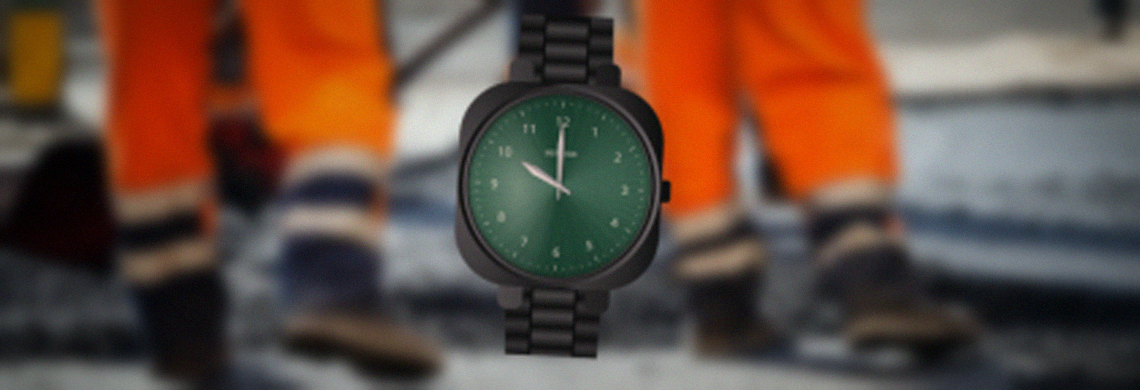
10:00
